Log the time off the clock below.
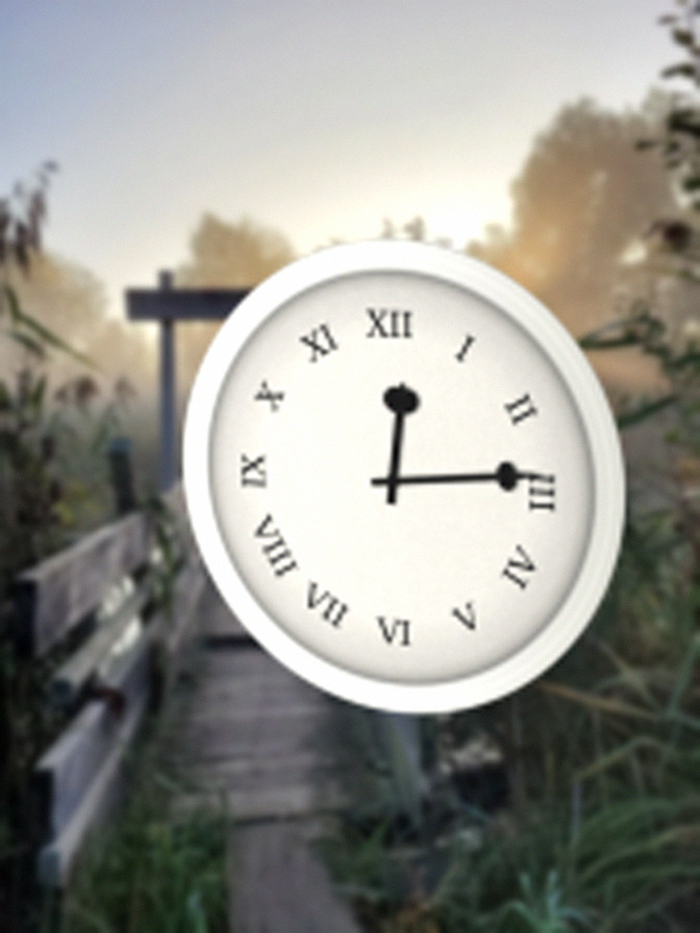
12:14
